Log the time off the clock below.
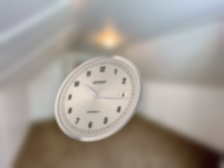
10:16
